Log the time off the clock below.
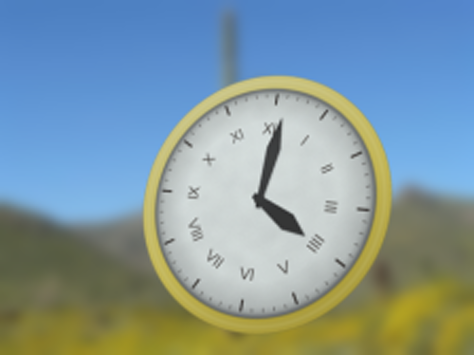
4:01
